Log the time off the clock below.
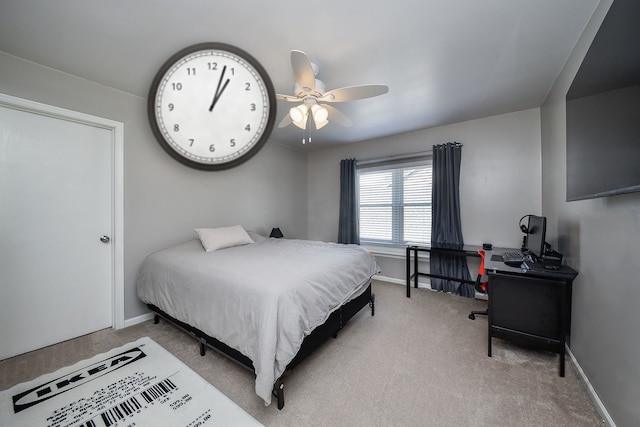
1:03
